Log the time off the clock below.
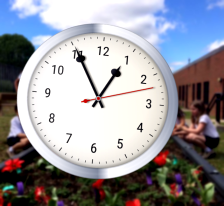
12:55:12
